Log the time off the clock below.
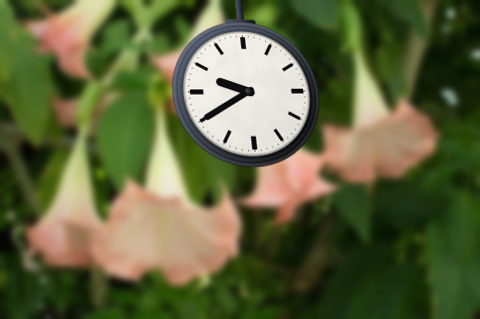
9:40
